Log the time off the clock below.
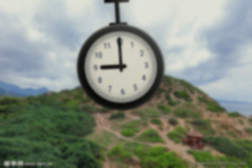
9:00
